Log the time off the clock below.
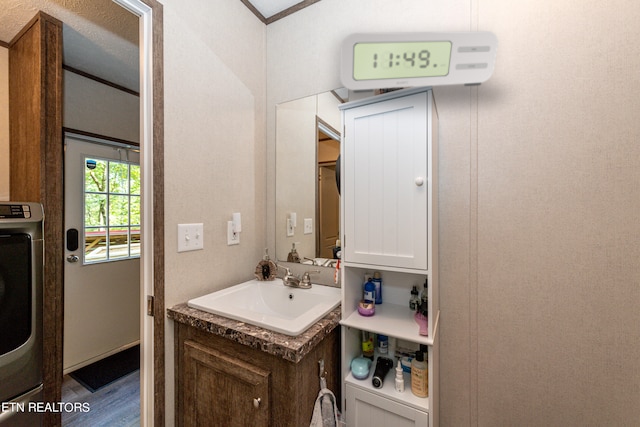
11:49
